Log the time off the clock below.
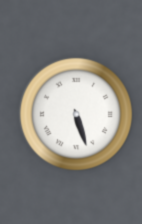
5:27
